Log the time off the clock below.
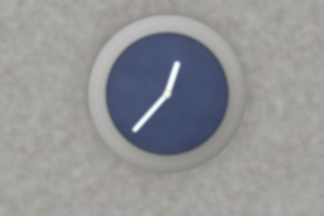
12:37
